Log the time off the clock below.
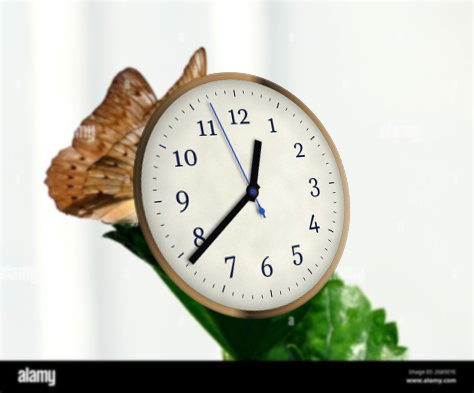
12:38:57
